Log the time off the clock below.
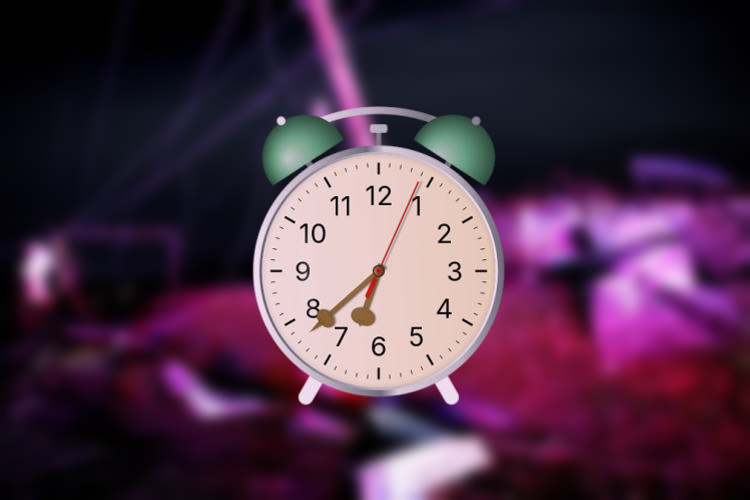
6:38:04
